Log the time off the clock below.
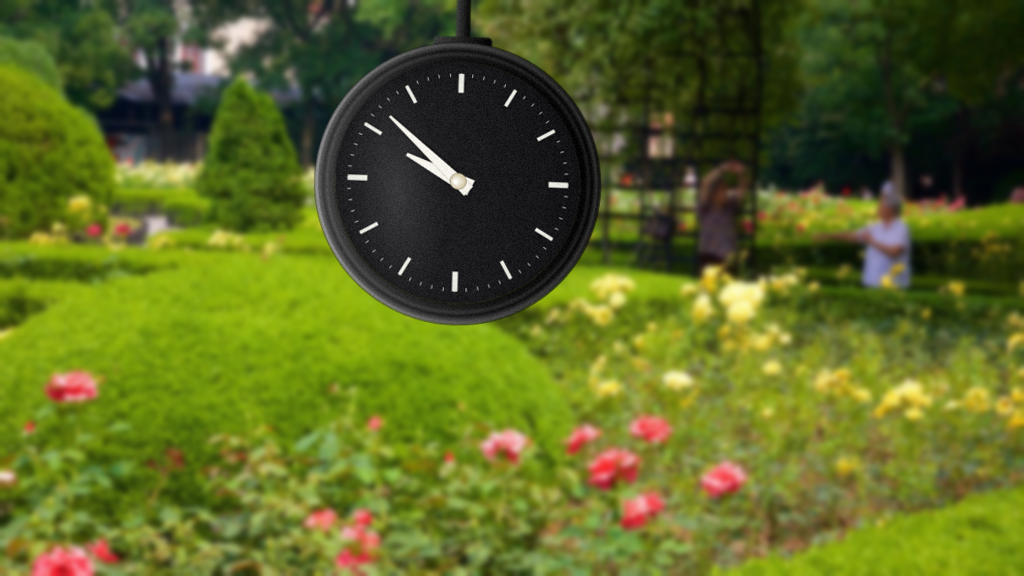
9:52
